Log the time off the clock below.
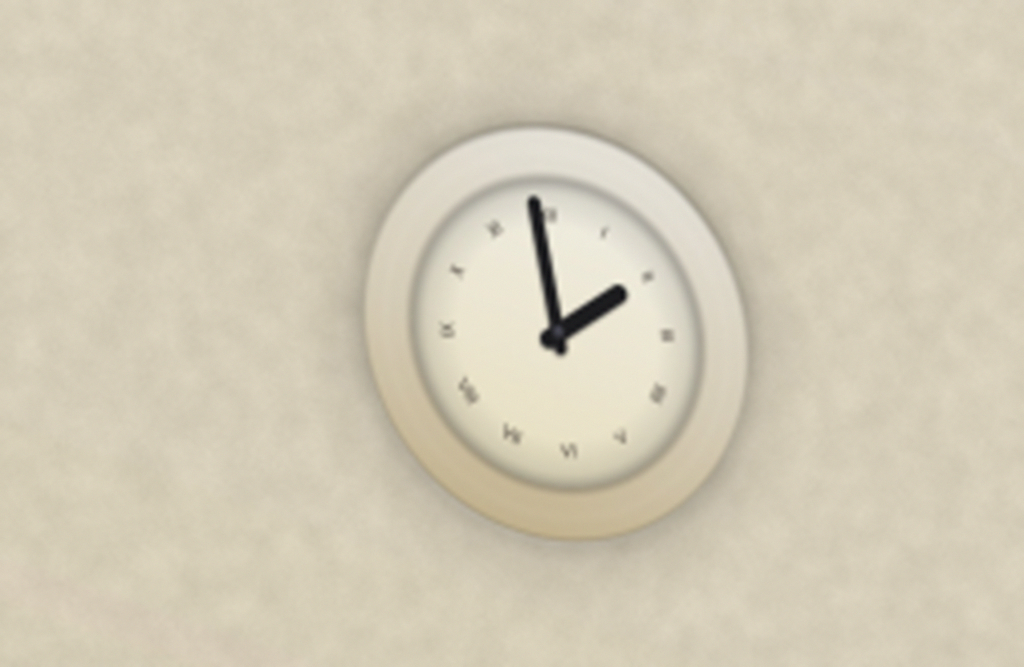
1:59
